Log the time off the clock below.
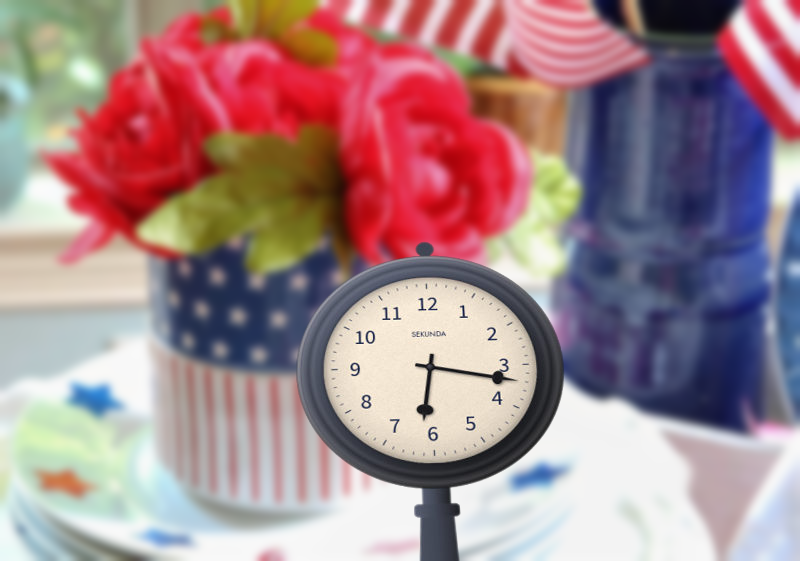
6:17
